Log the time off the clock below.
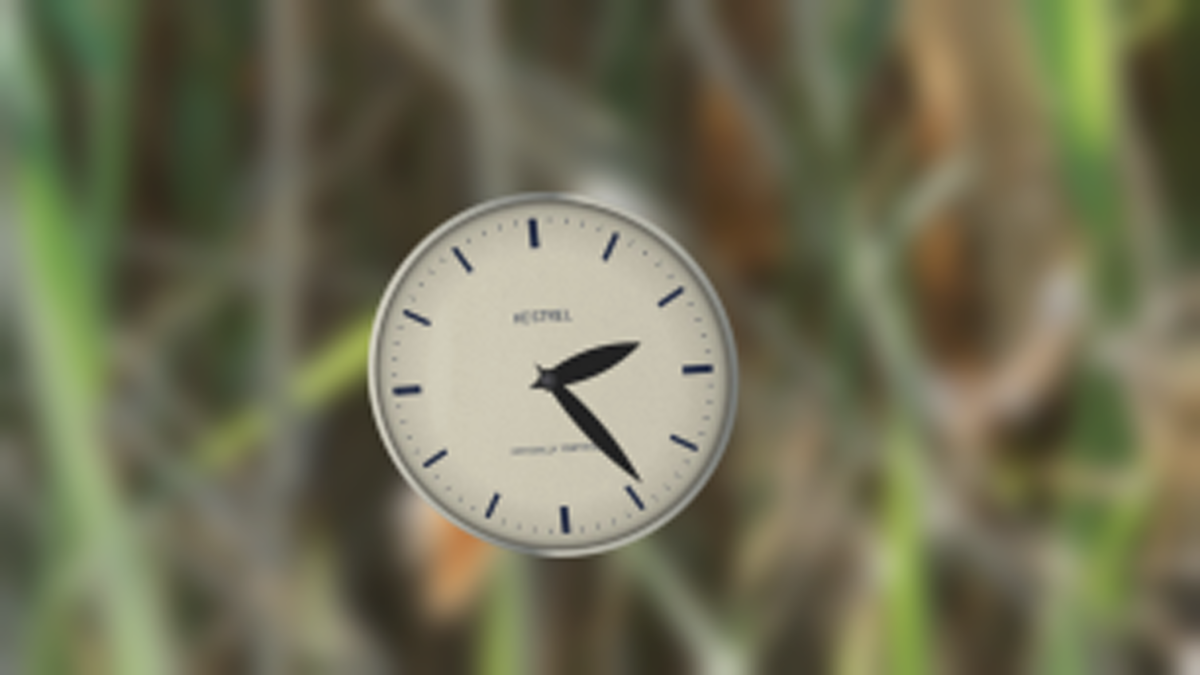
2:24
